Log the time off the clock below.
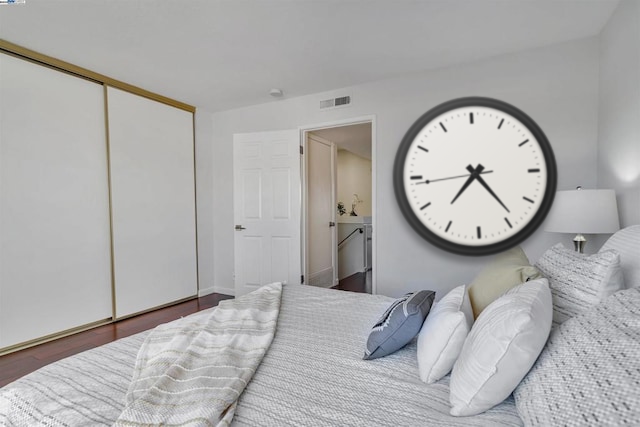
7:23:44
